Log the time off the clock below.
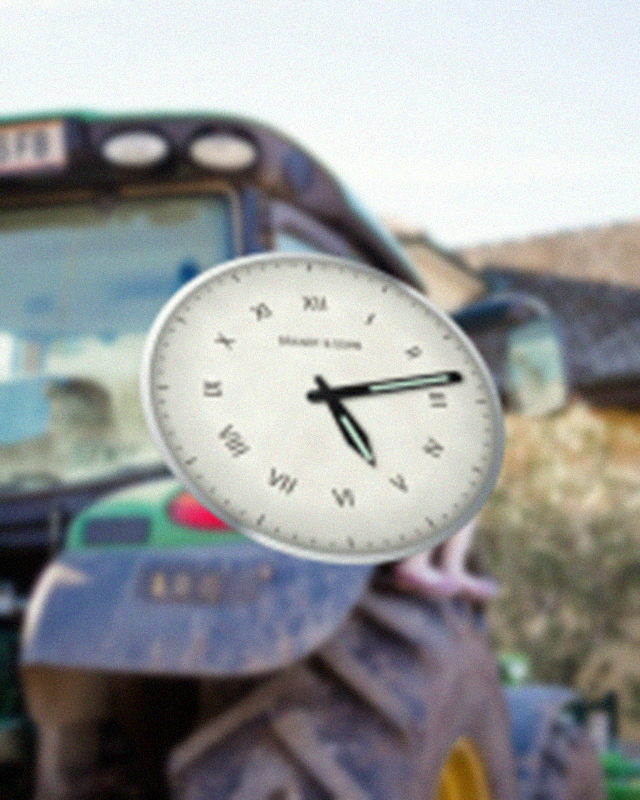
5:13
